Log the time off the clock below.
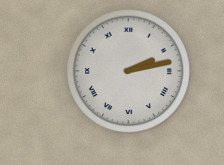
2:13
